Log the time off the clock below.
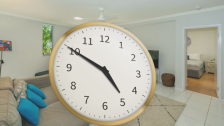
4:50
